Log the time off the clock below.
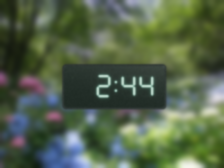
2:44
